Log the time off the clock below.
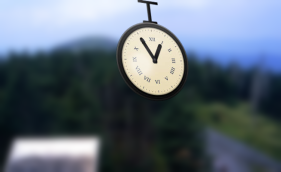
12:55
